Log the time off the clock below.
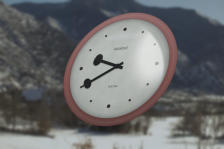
9:40
